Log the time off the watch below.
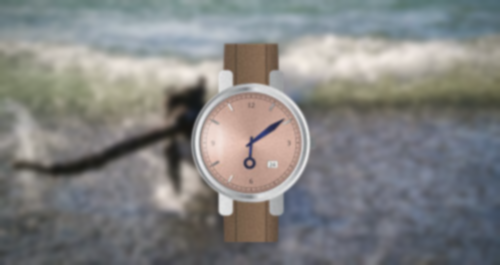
6:09
